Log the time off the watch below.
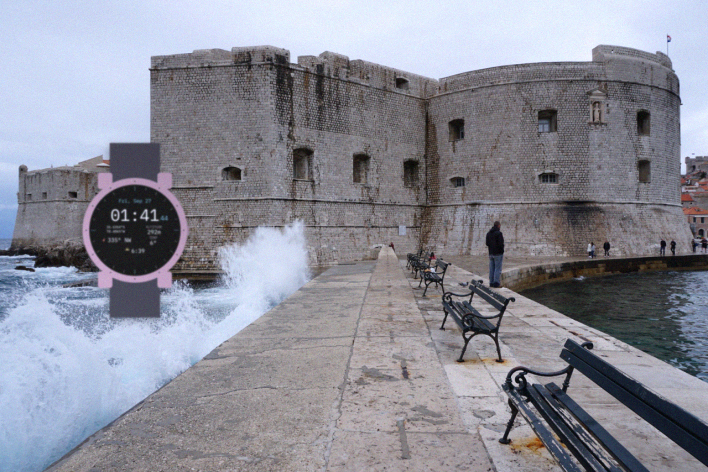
1:41
